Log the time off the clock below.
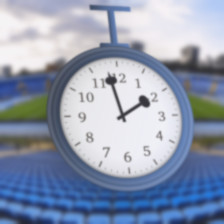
1:58
